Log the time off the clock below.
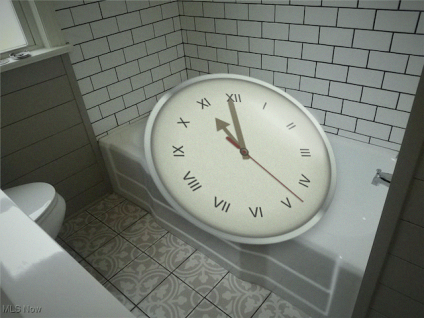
10:59:23
